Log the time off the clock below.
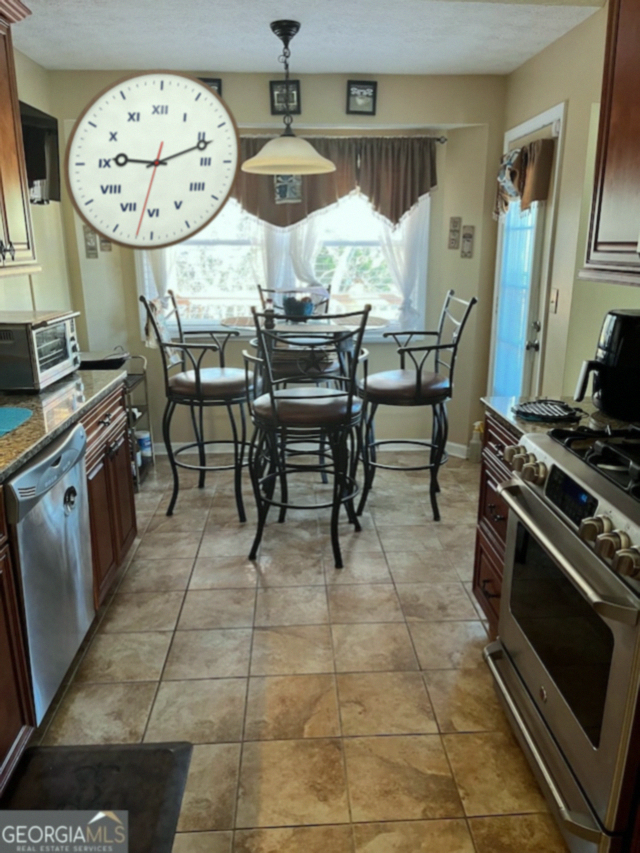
9:11:32
